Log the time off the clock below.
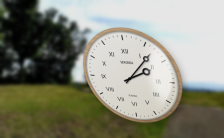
2:07
